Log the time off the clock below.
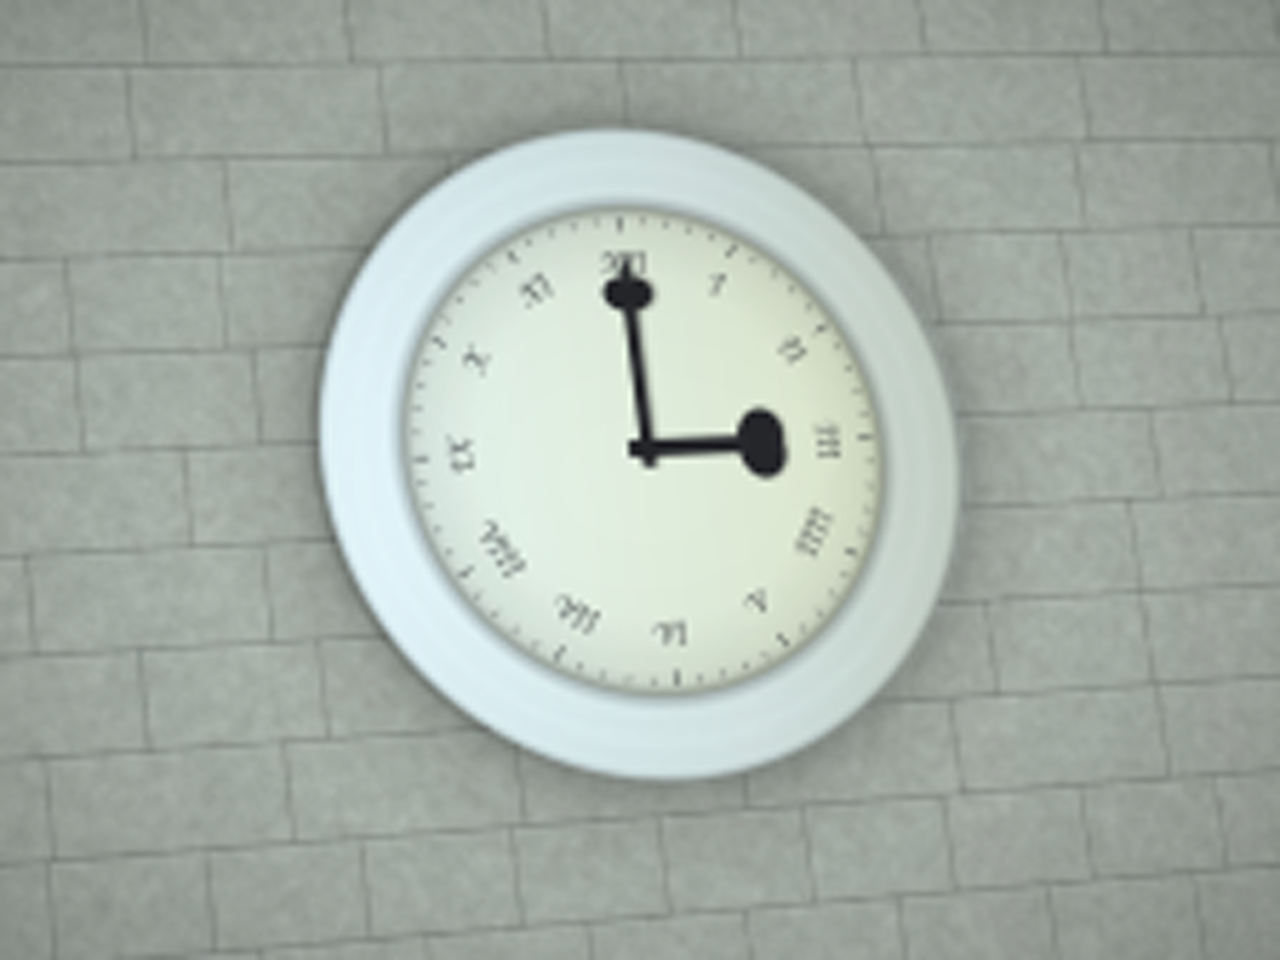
3:00
